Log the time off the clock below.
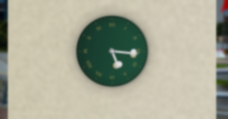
5:16
